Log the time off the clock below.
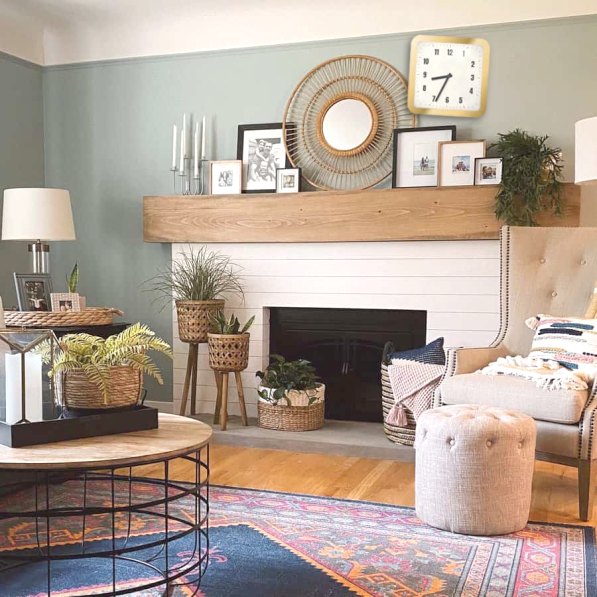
8:34
